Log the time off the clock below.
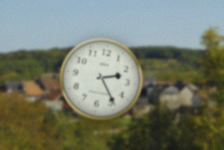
2:24
